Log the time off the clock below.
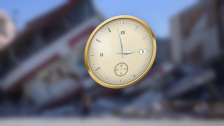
2:58
